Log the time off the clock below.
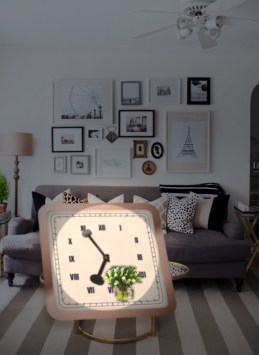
6:55
